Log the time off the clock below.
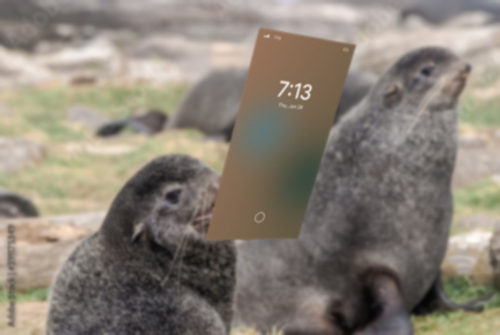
7:13
